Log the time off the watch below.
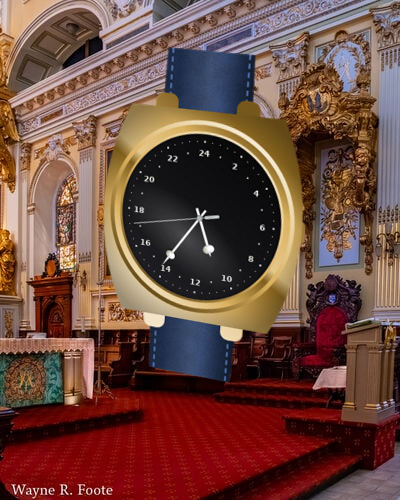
10:35:43
